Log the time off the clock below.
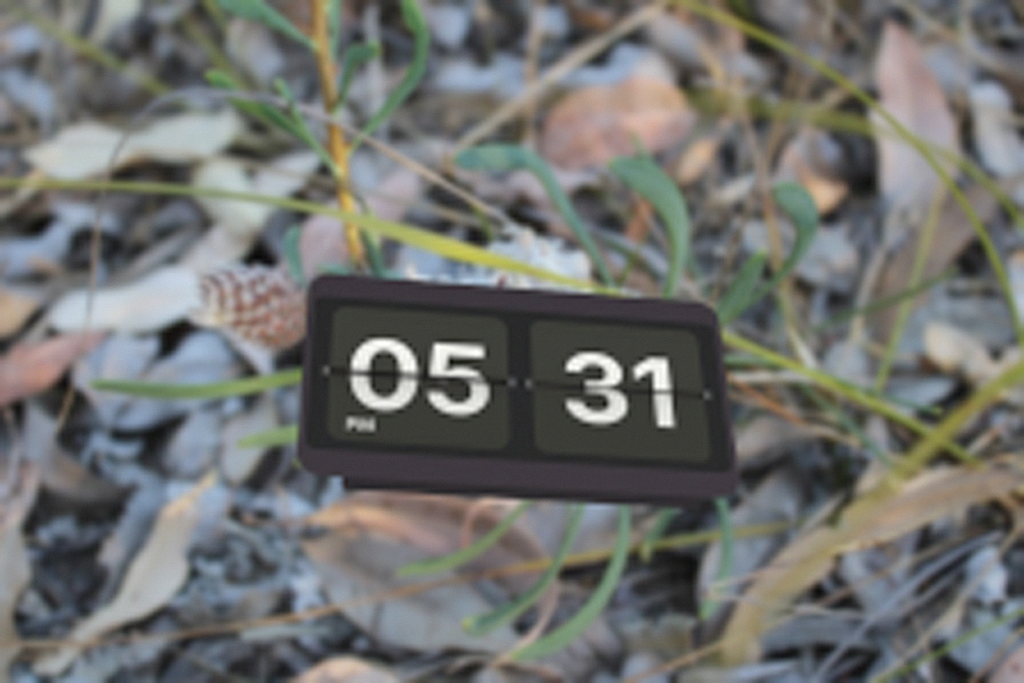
5:31
